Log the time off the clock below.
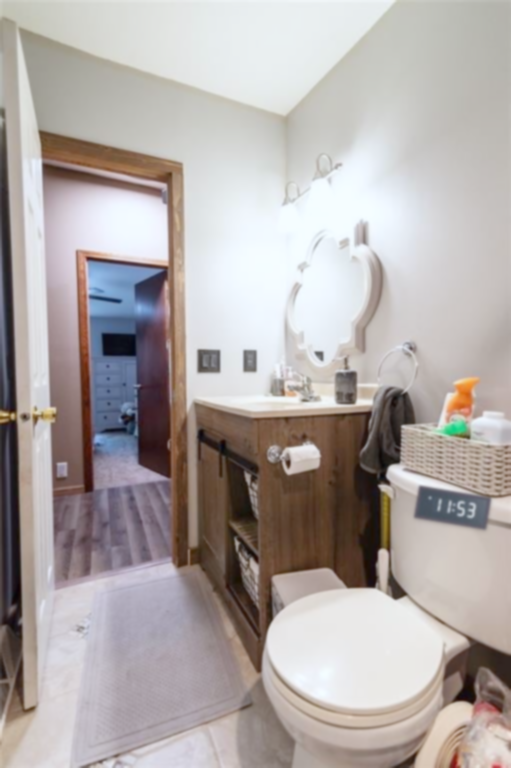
11:53
